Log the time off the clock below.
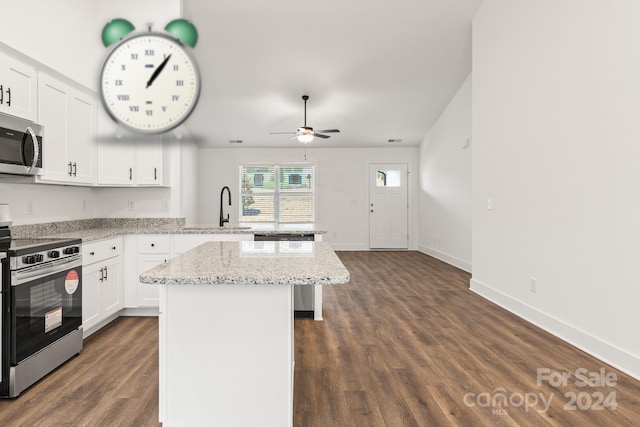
1:06
